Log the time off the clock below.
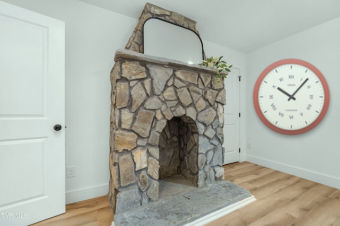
10:07
